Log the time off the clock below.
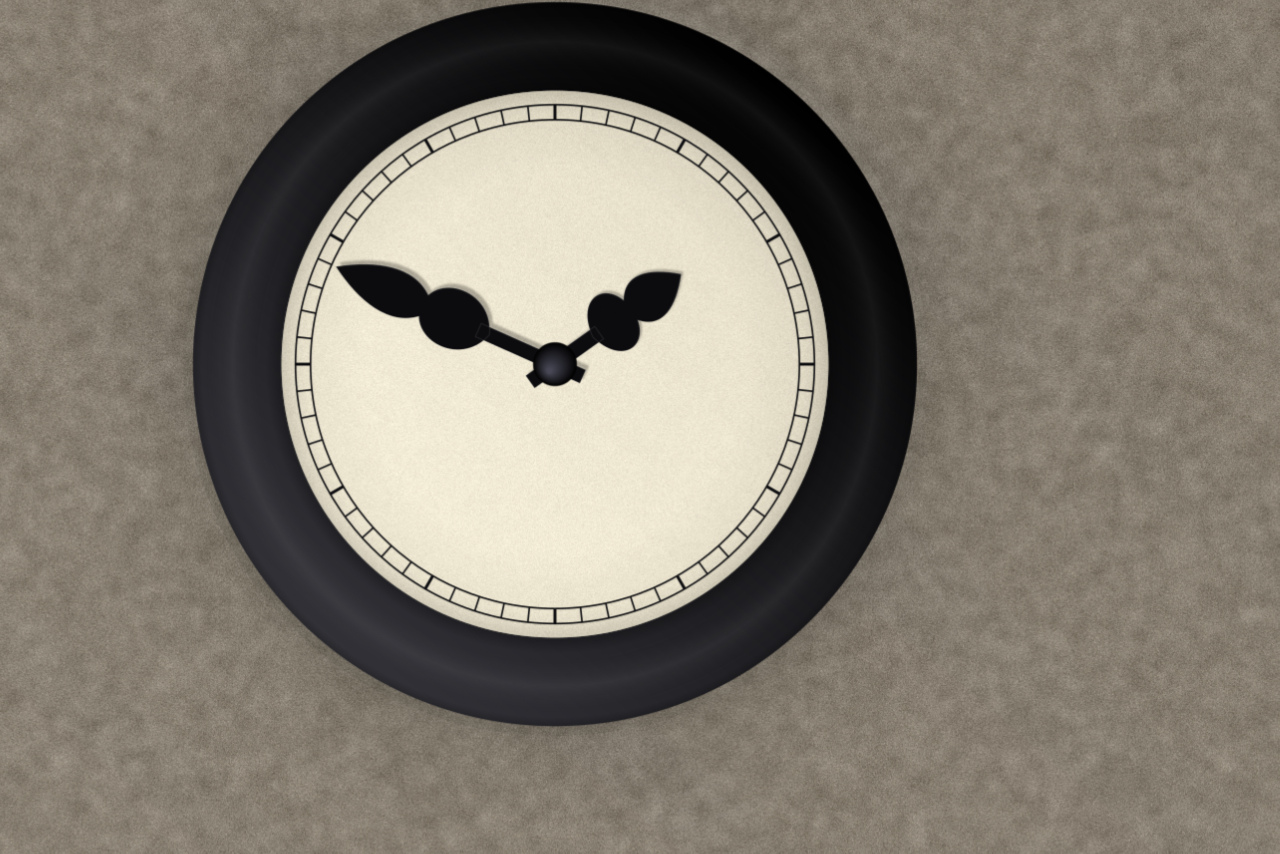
1:49
